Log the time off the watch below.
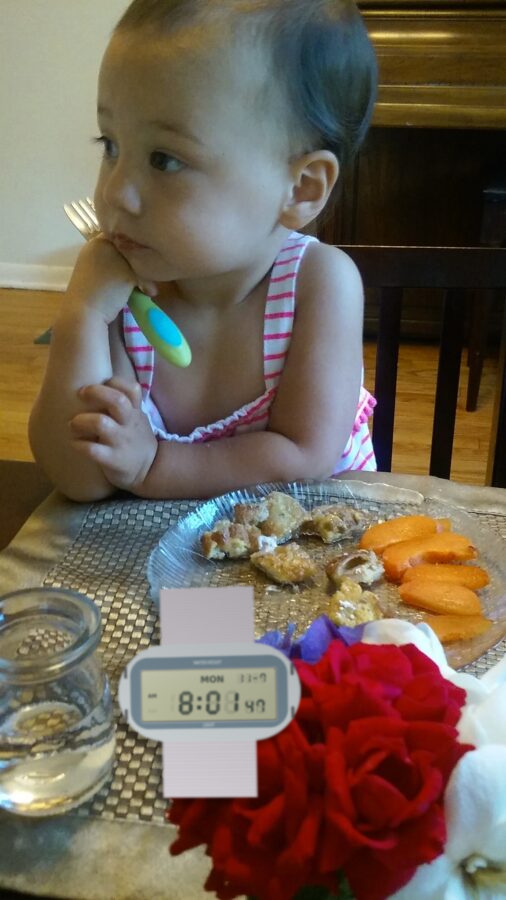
8:01:47
